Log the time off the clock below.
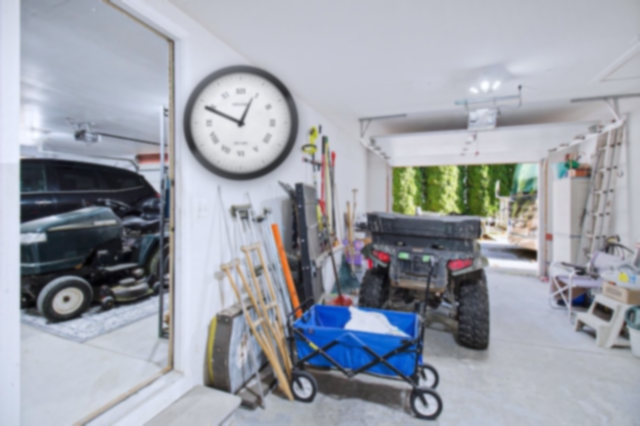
12:49
